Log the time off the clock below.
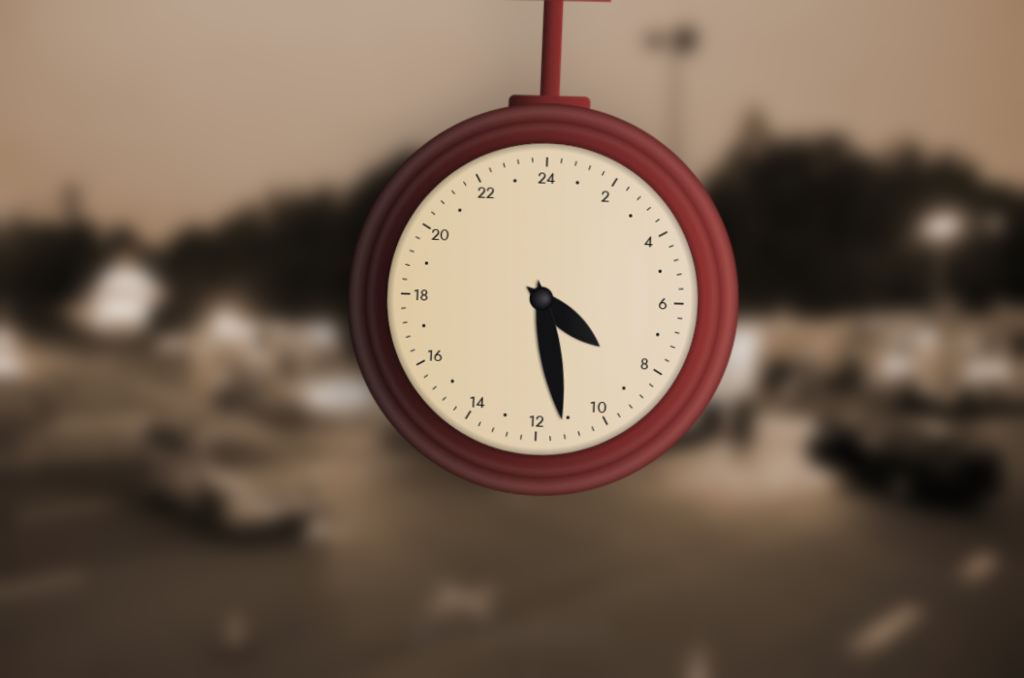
8:28
